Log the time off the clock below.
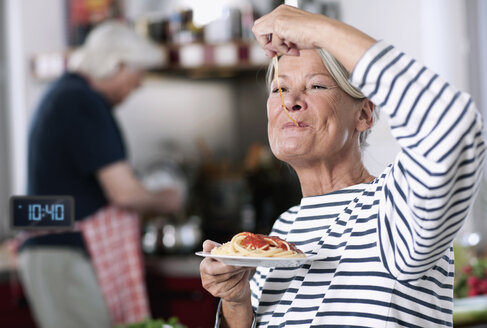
10:40
